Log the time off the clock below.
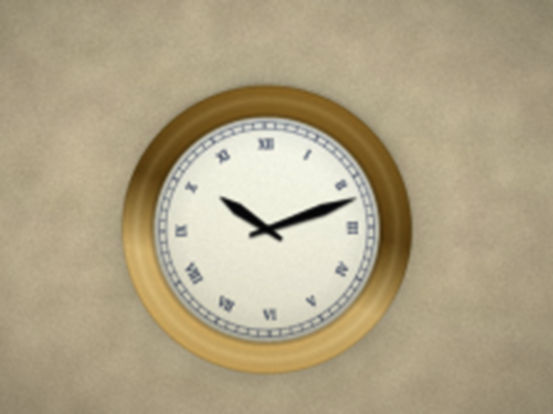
10:12
